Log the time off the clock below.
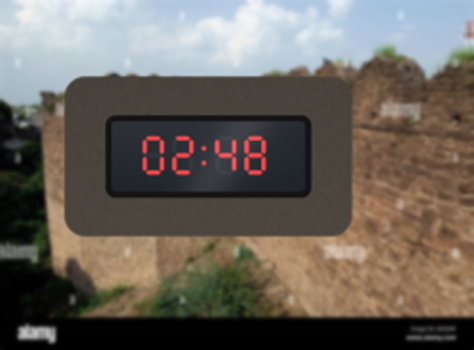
2:48
